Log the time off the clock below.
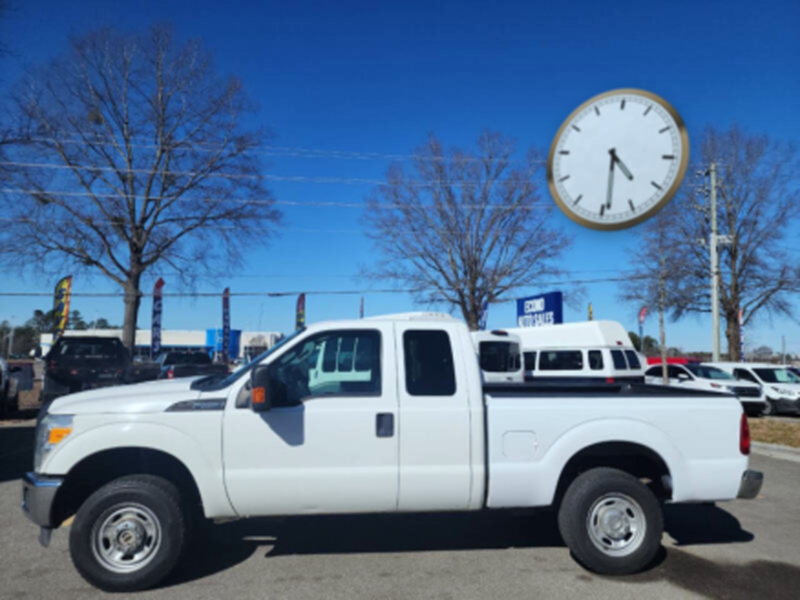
4:29
